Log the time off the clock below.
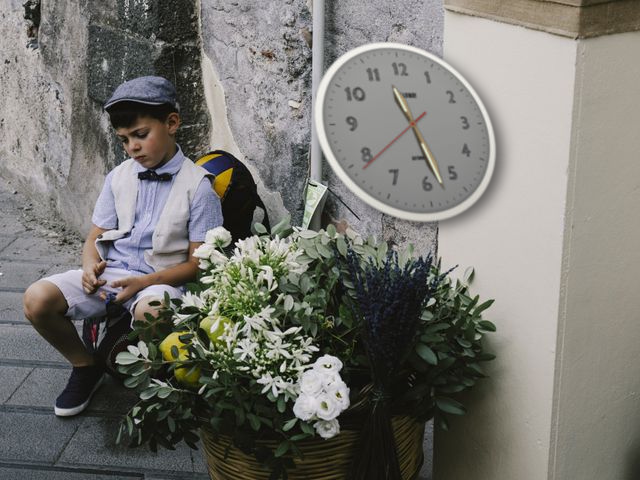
11:27:39
